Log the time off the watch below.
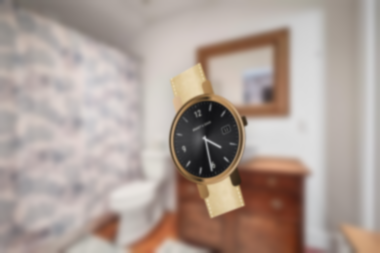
4:31
